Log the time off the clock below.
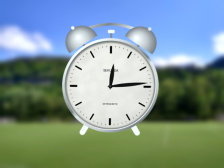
12:14
